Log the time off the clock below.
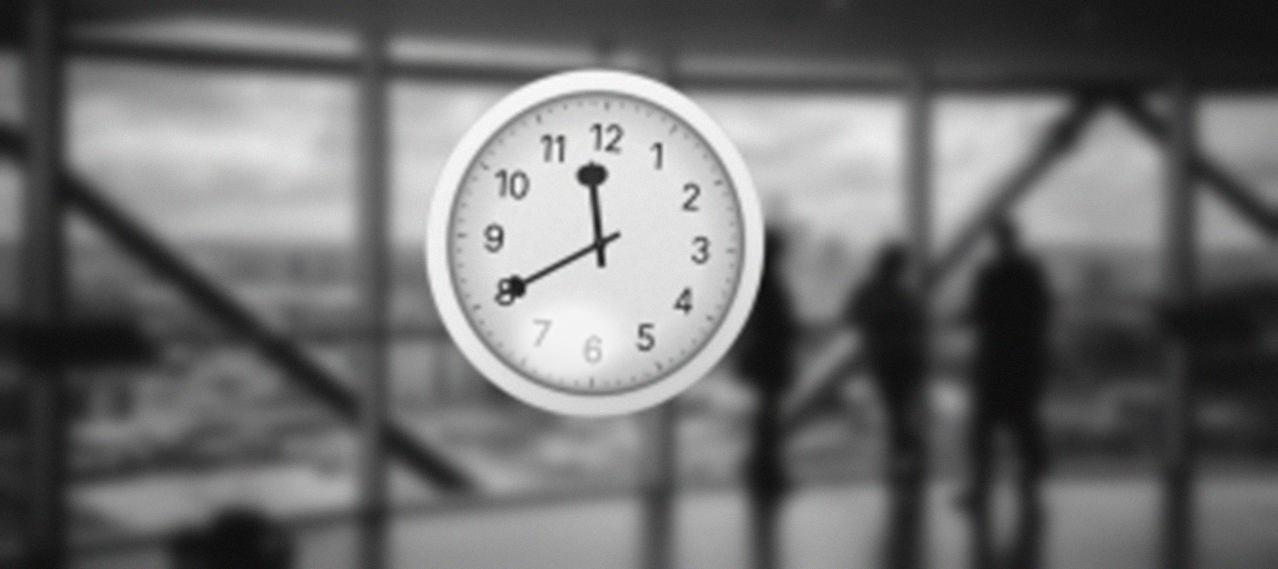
11:40
